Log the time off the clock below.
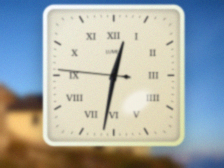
12:31:46
